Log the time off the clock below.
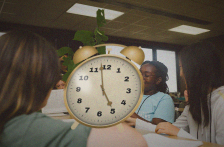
4:58
